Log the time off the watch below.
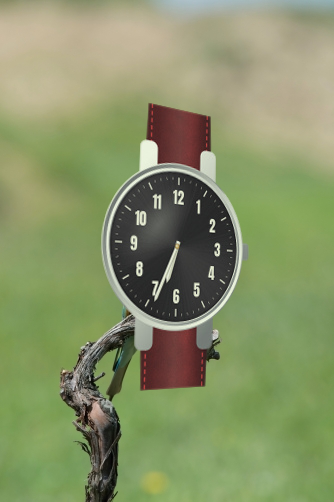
6:34
